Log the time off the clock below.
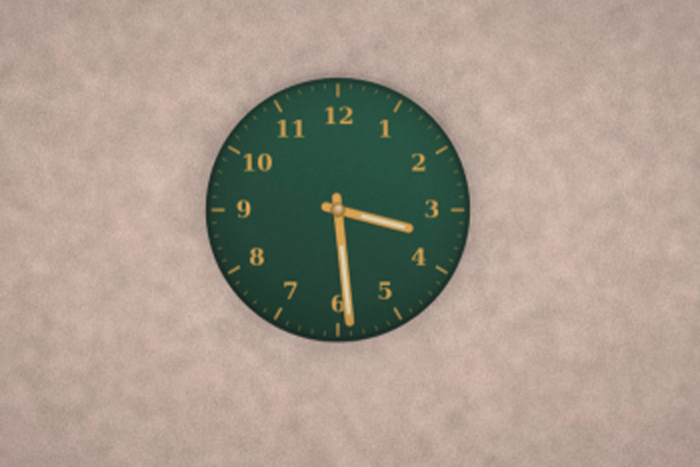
3:29
